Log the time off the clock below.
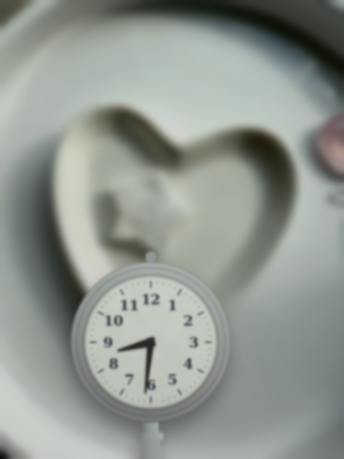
8:31
